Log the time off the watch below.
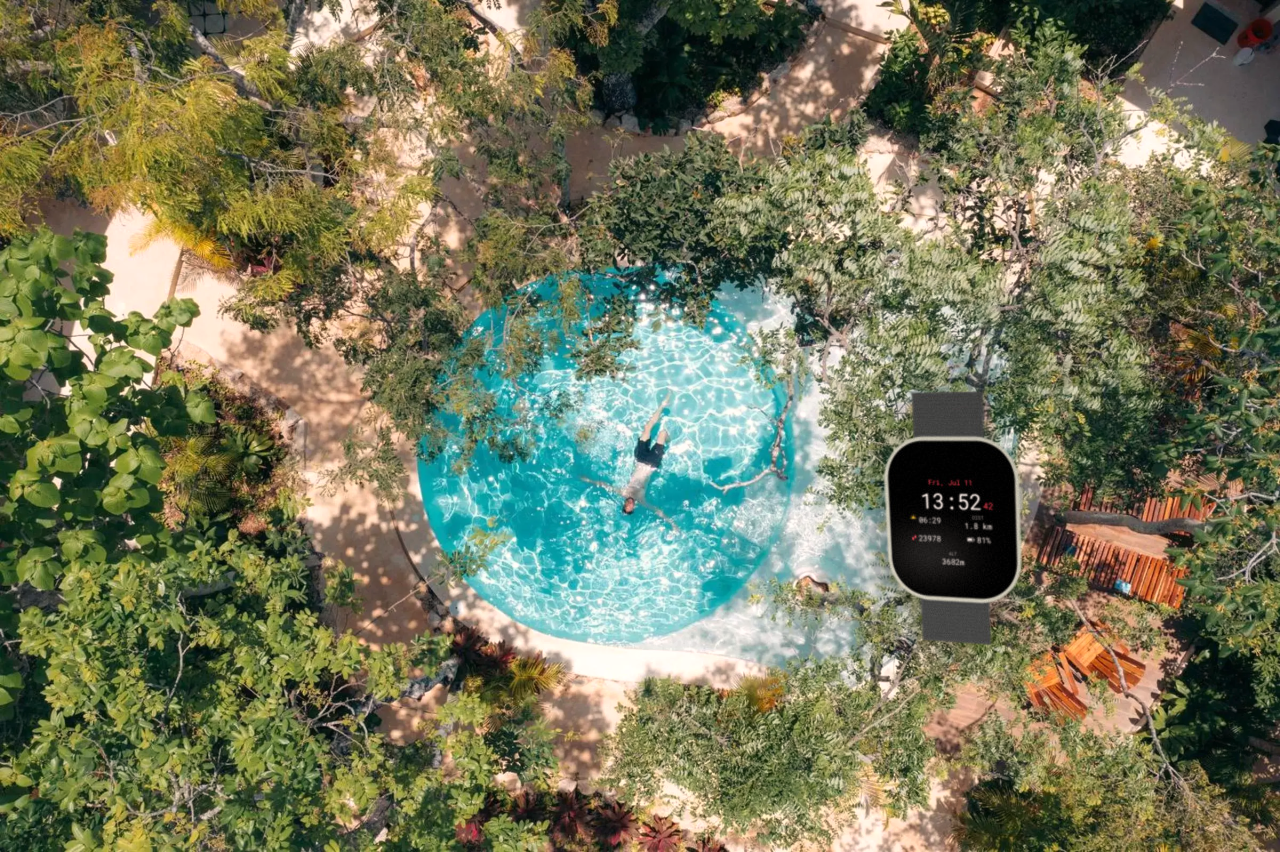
13:52
